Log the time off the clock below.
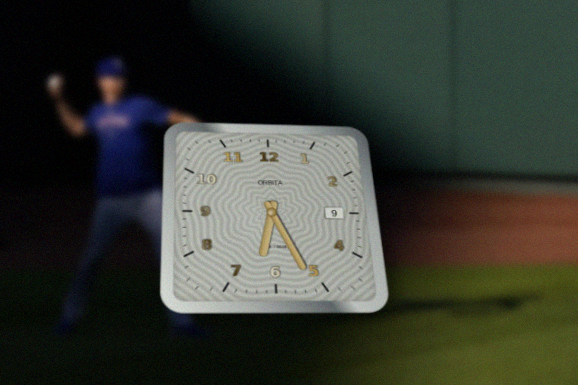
6:26
